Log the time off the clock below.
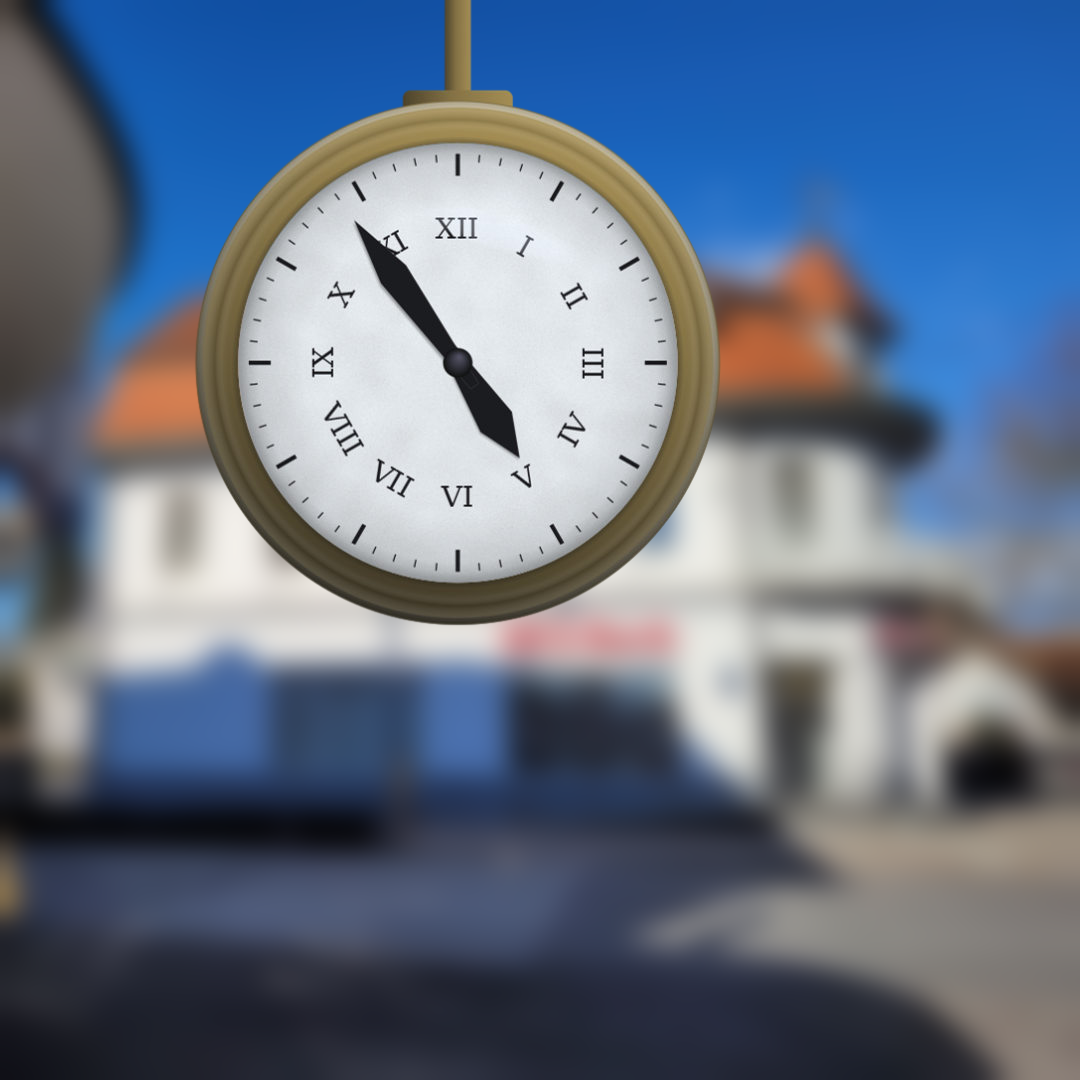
4:54
